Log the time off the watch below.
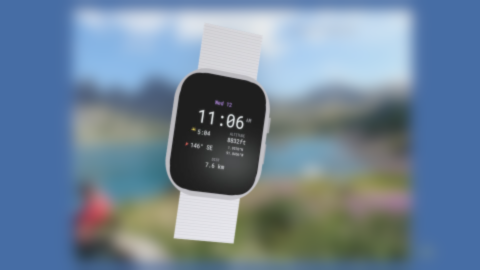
11:06
